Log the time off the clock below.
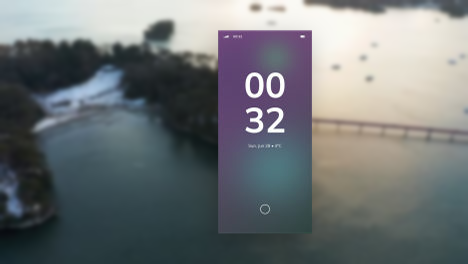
0:32
